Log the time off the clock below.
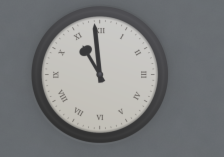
10:59
